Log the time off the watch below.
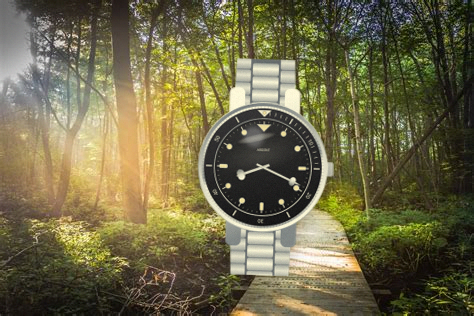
8:19
